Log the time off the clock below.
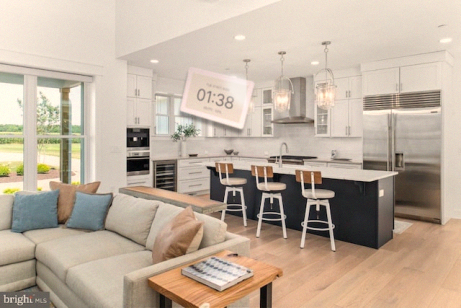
1:38
